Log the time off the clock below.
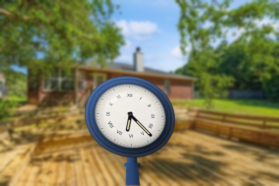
6:23
